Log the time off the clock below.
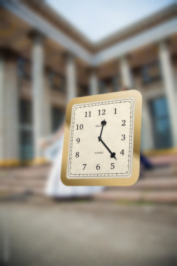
12:23
